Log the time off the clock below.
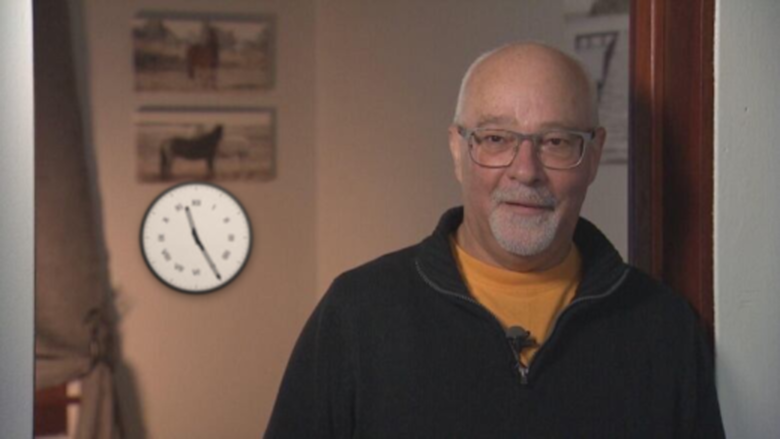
11:25
